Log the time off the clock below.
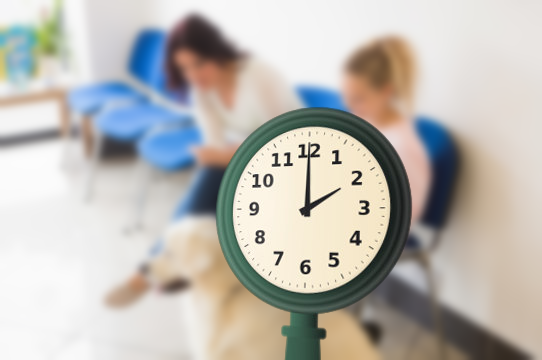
2:00
